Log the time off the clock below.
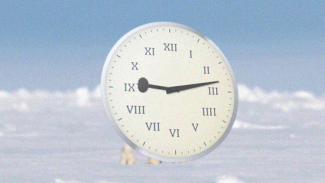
9:13
